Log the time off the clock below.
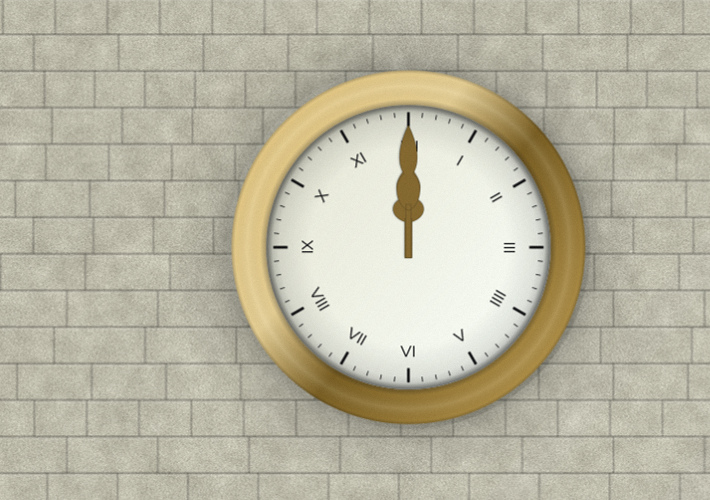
12:00
